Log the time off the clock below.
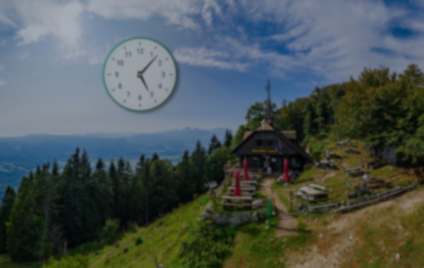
5:07
